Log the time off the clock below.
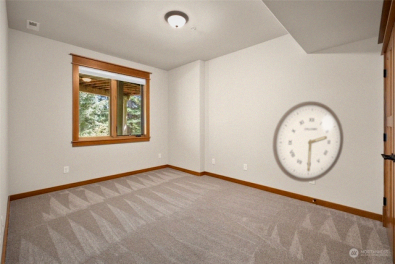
2:30
